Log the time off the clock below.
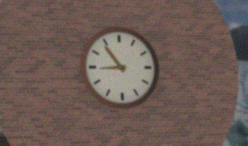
8:54
